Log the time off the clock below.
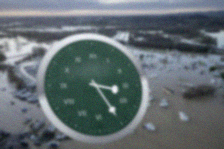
3:25
